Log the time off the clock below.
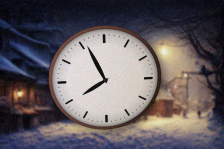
7:56
